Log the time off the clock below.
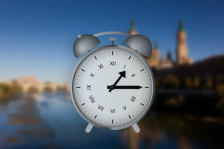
1:15
